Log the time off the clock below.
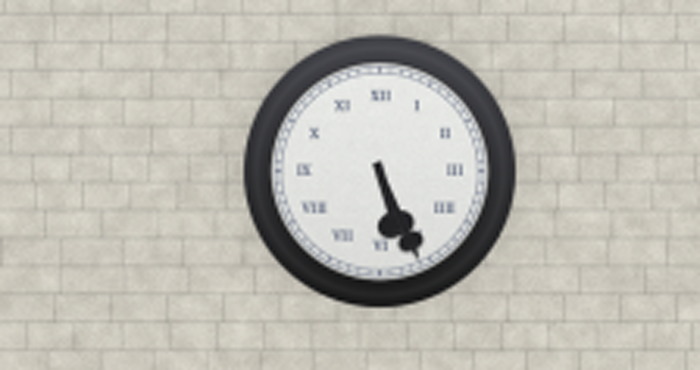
5:26
